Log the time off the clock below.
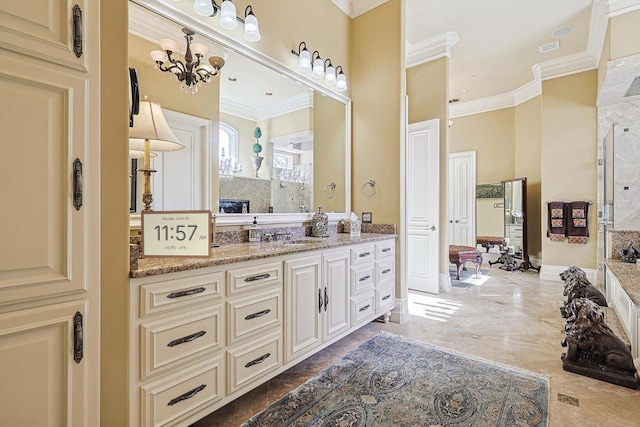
11:57
